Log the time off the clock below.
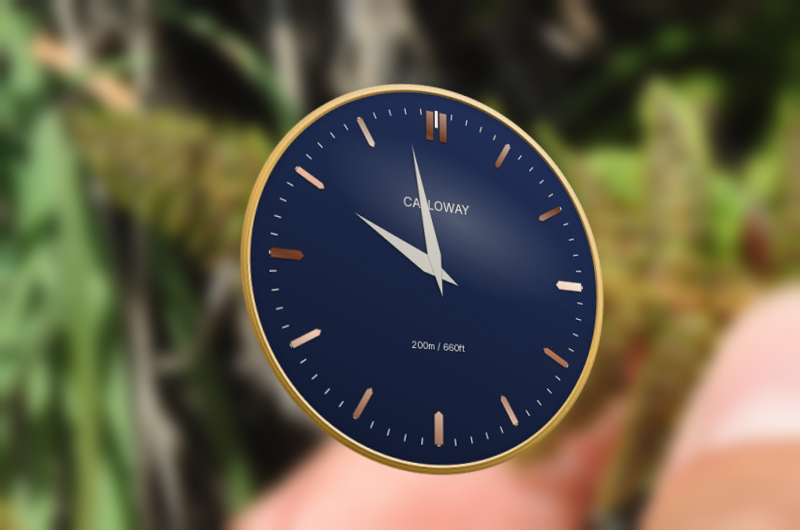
9:58
